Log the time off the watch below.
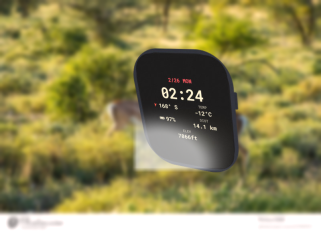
2:24
